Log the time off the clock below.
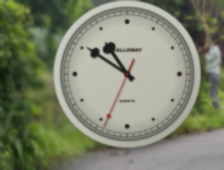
10:50:34
